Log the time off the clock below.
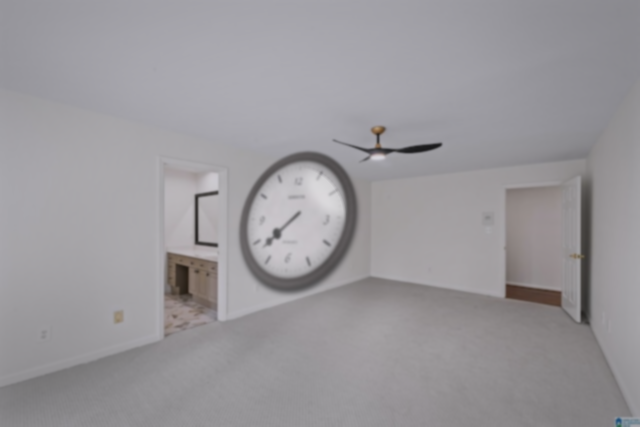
7:38
